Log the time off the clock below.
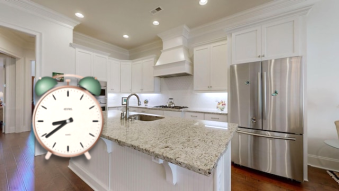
8:39
